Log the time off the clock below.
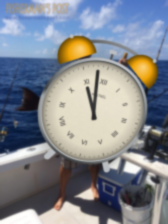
10:58
